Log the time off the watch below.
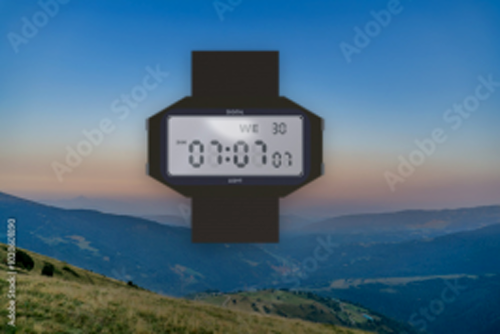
7:07:07
